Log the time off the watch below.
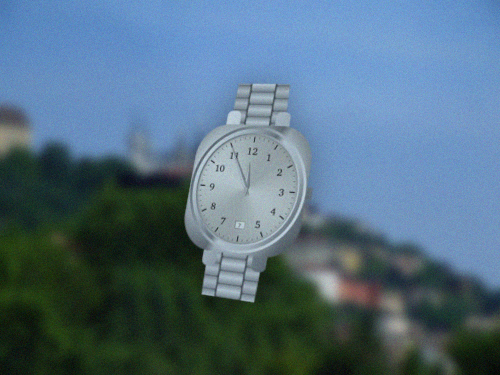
11:55
